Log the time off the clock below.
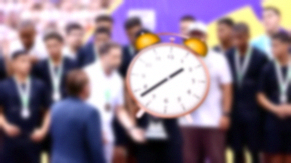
1:38
